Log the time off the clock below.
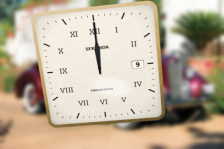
12:00
